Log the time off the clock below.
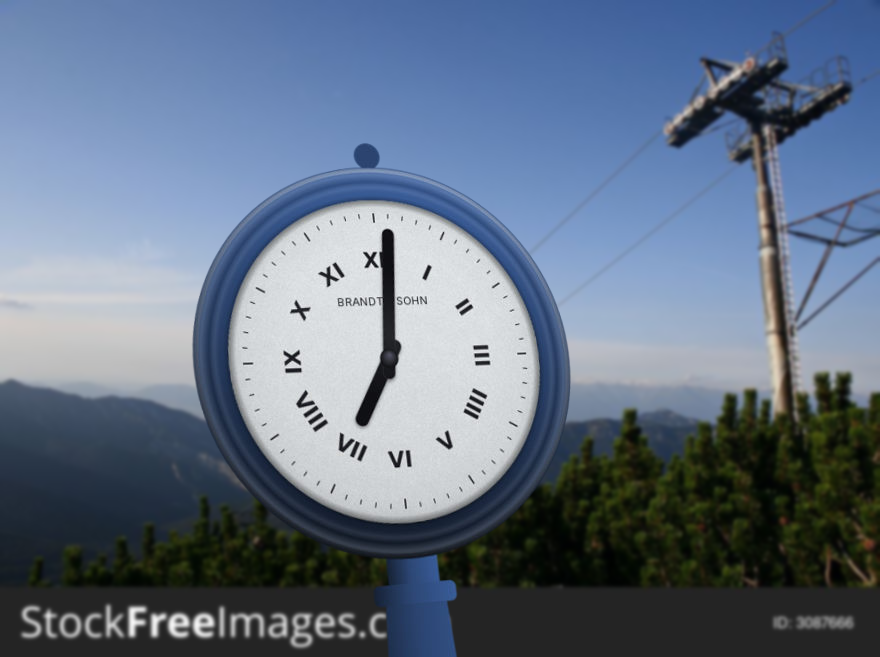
7:01
